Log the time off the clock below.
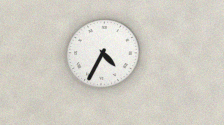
4:34
